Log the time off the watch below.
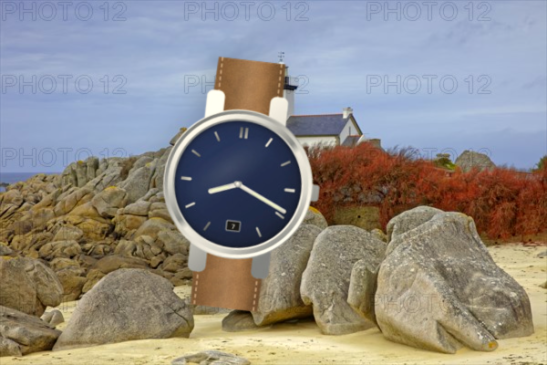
8:19
